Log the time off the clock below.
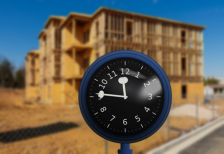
11:46
